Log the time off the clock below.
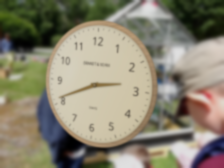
2:41
